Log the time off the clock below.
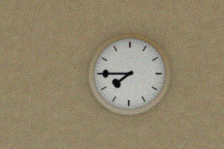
7:45
